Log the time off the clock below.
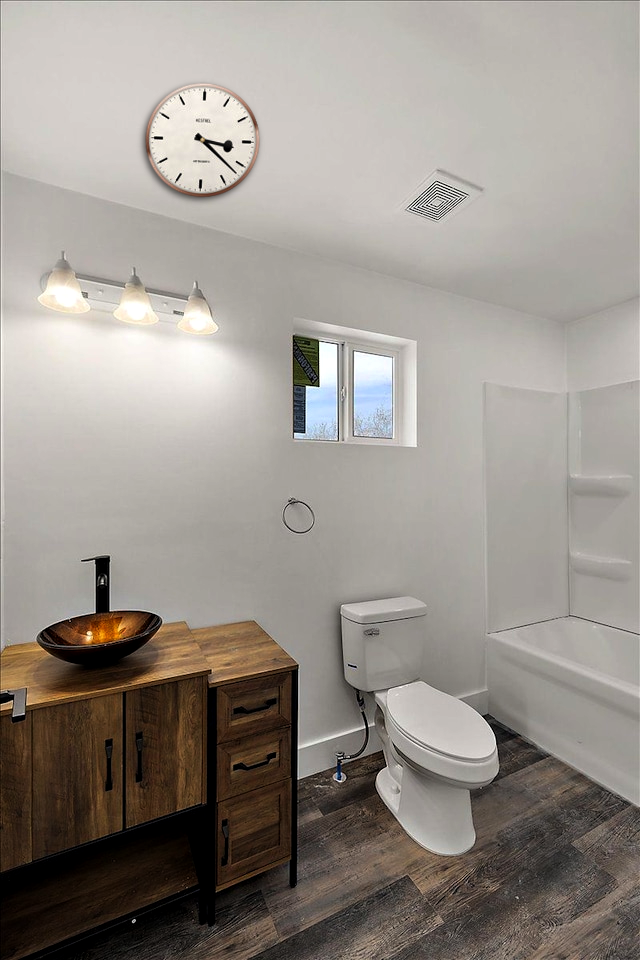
3:22
